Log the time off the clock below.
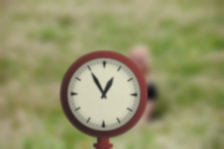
12:55
